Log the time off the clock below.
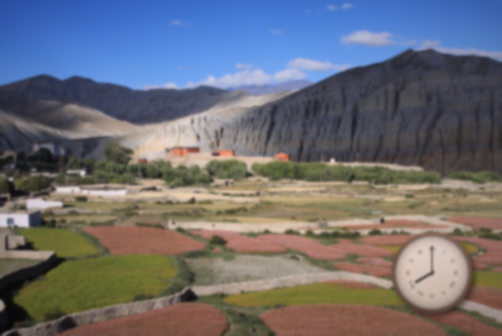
8:00
